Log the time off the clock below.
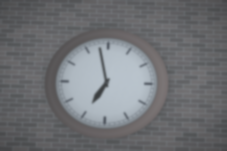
6:58
